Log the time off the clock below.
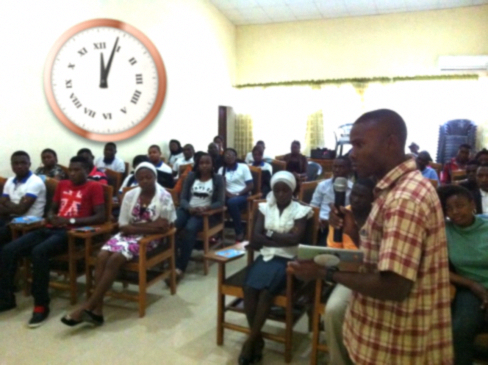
12:04
